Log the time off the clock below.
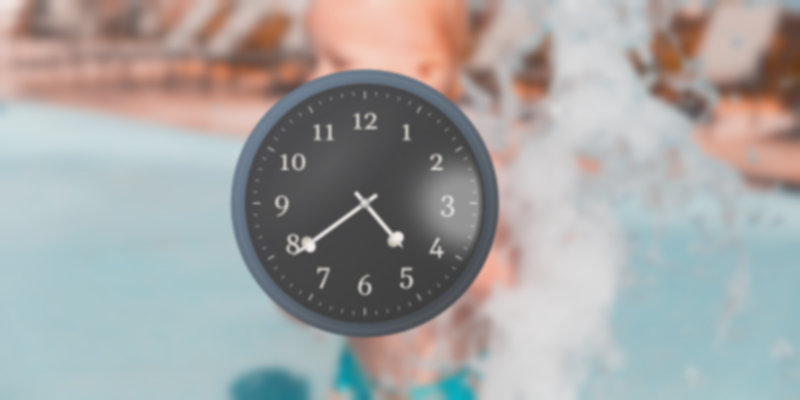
4:39
